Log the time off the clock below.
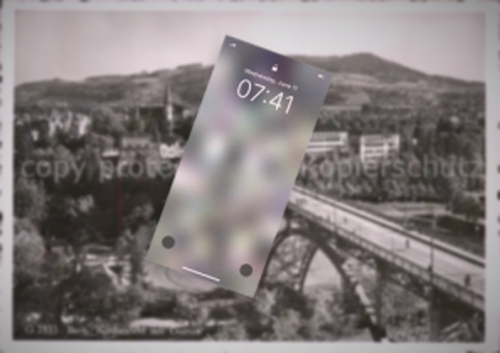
7:41
